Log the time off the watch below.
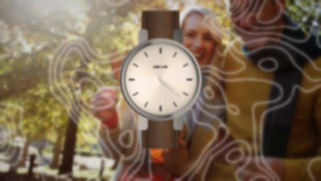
4:22
